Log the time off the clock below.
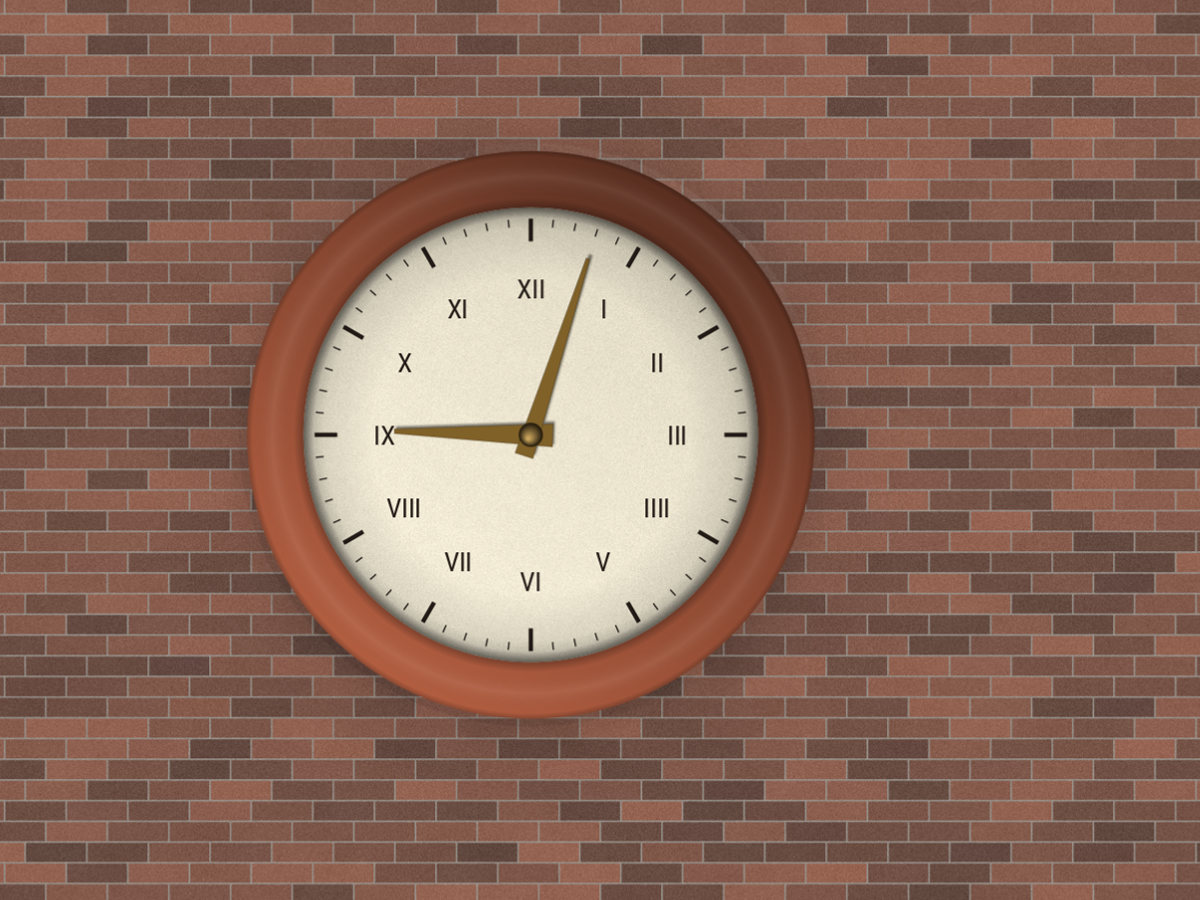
9:03
